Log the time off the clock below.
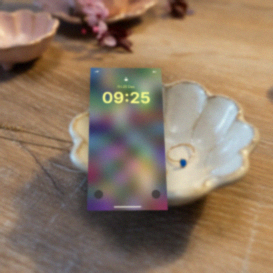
9:25
